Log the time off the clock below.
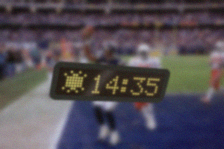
14:35
